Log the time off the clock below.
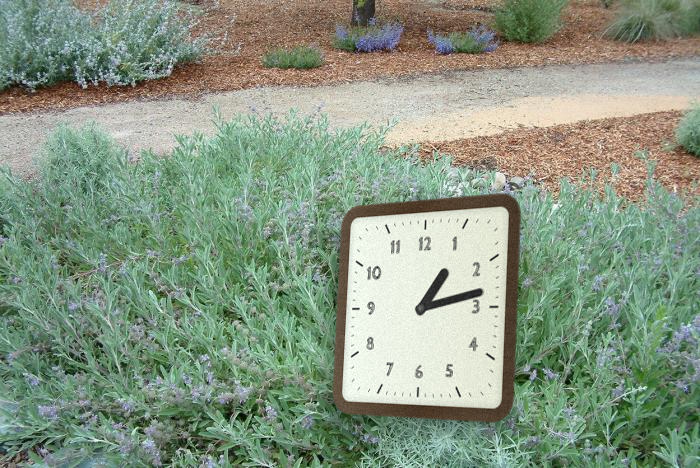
1:13
